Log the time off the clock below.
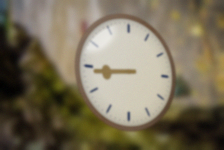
8:44
